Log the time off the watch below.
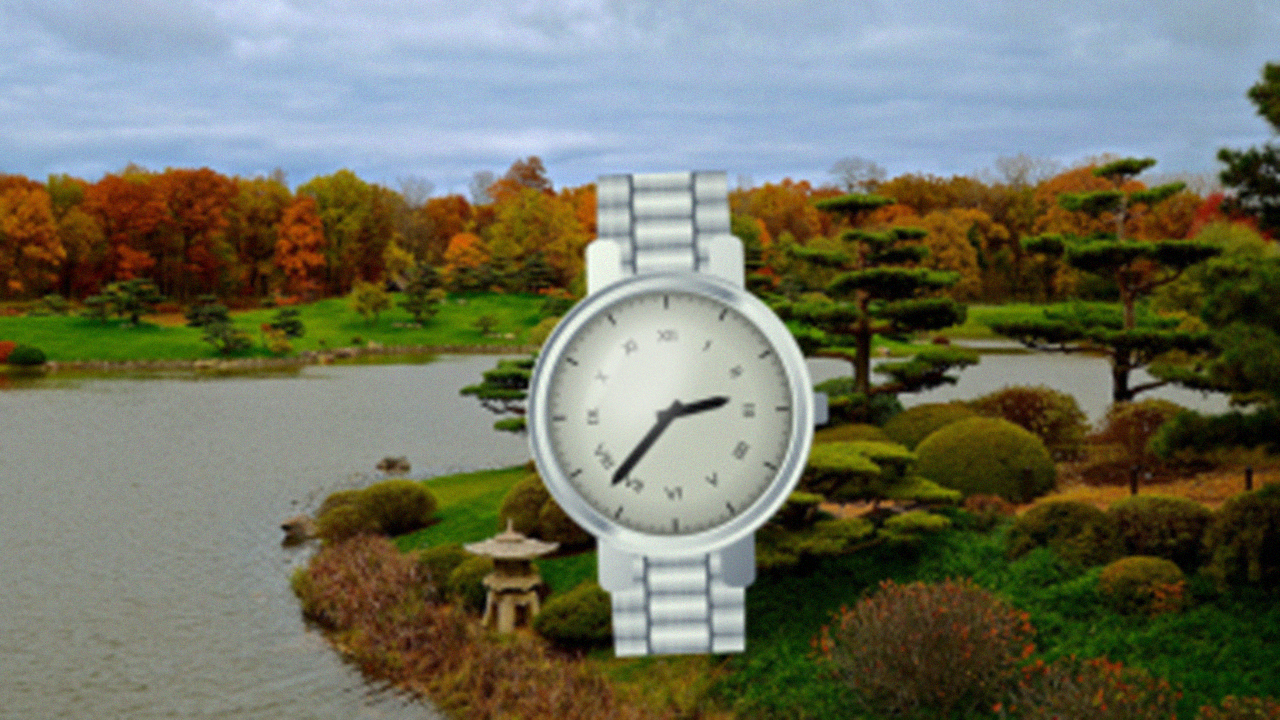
2:37
